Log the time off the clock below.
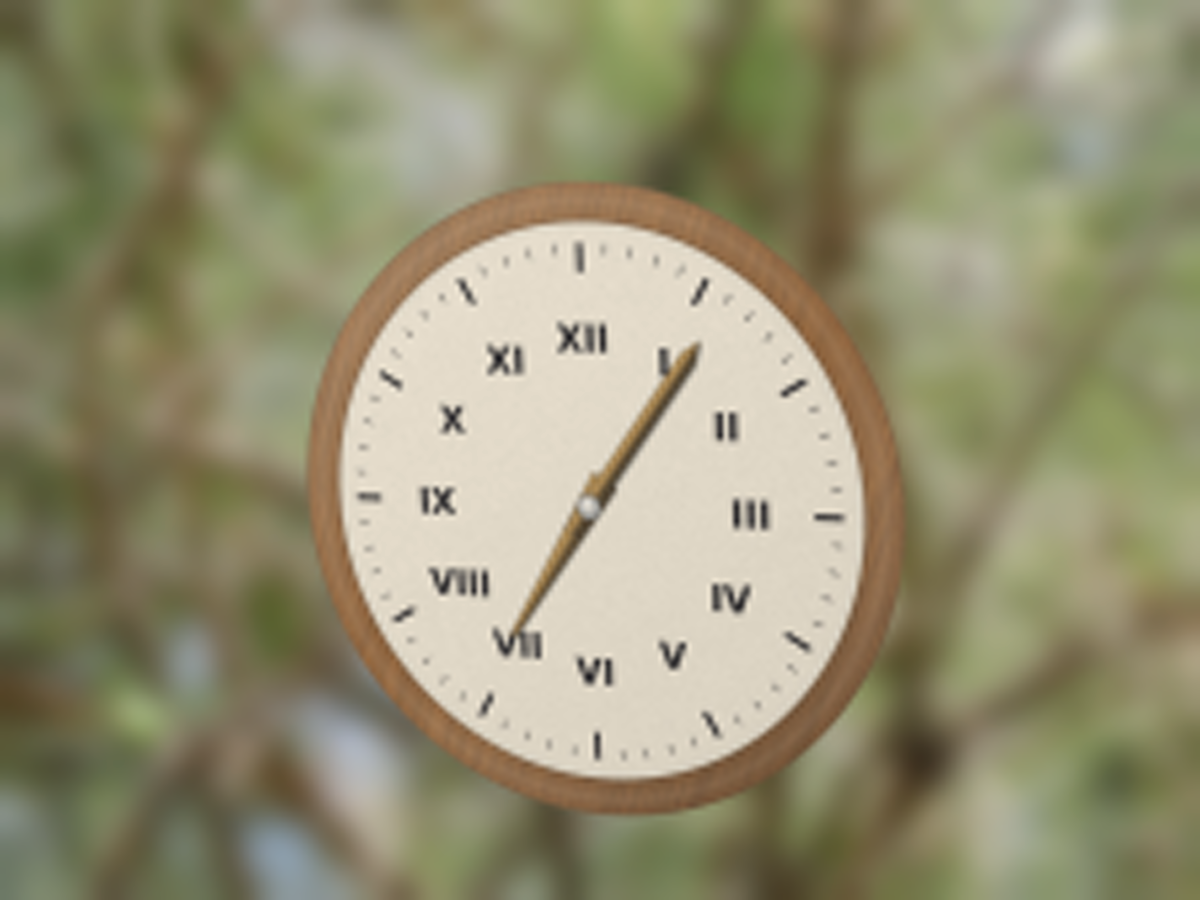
7:06
